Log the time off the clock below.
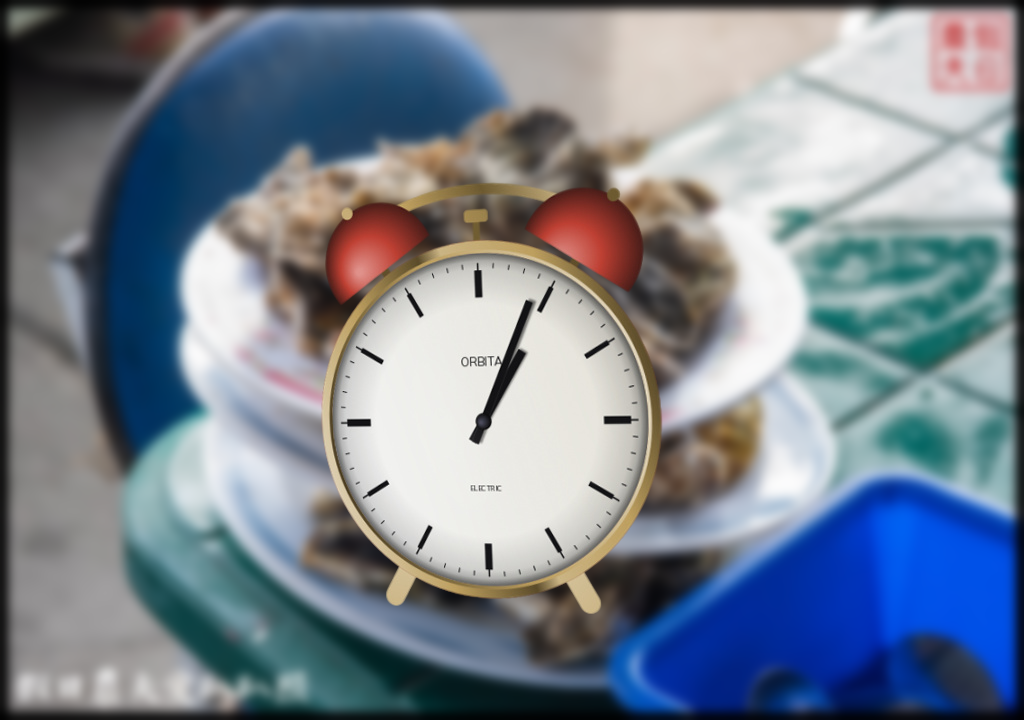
1:04
